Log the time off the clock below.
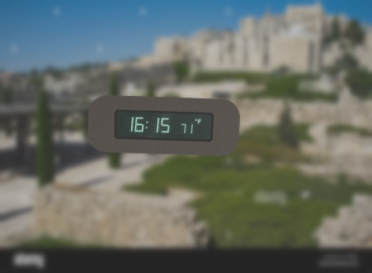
16:15
